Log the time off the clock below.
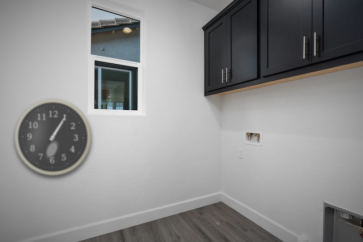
1:05
